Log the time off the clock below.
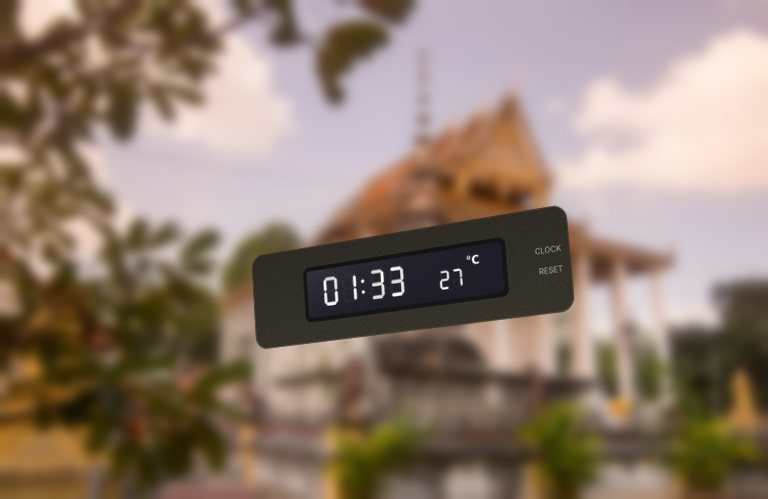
1:33
